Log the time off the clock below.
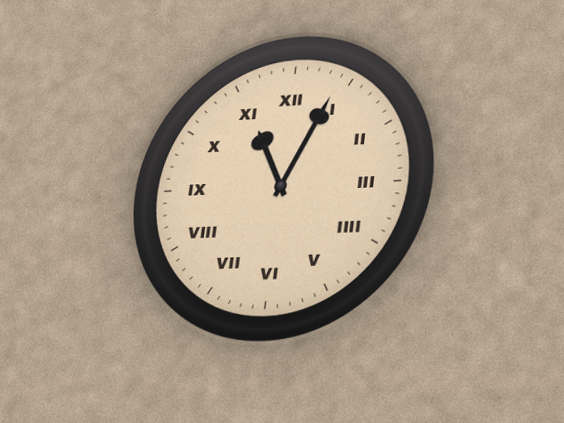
11:04
